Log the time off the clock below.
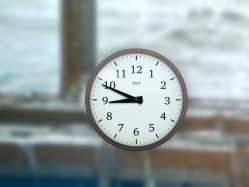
8:49
